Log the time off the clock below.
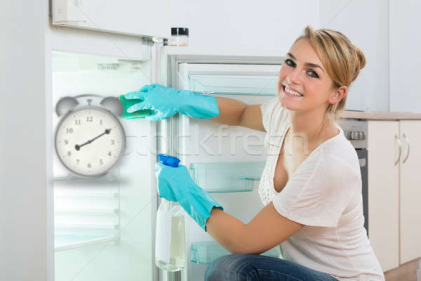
8:10
